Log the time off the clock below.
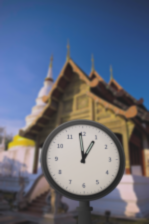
12:59
